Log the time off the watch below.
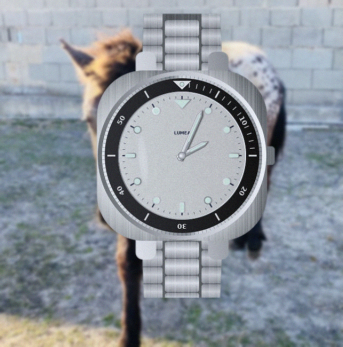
2:04
